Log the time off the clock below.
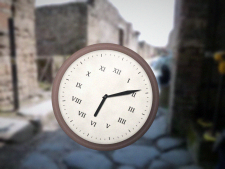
6:09
